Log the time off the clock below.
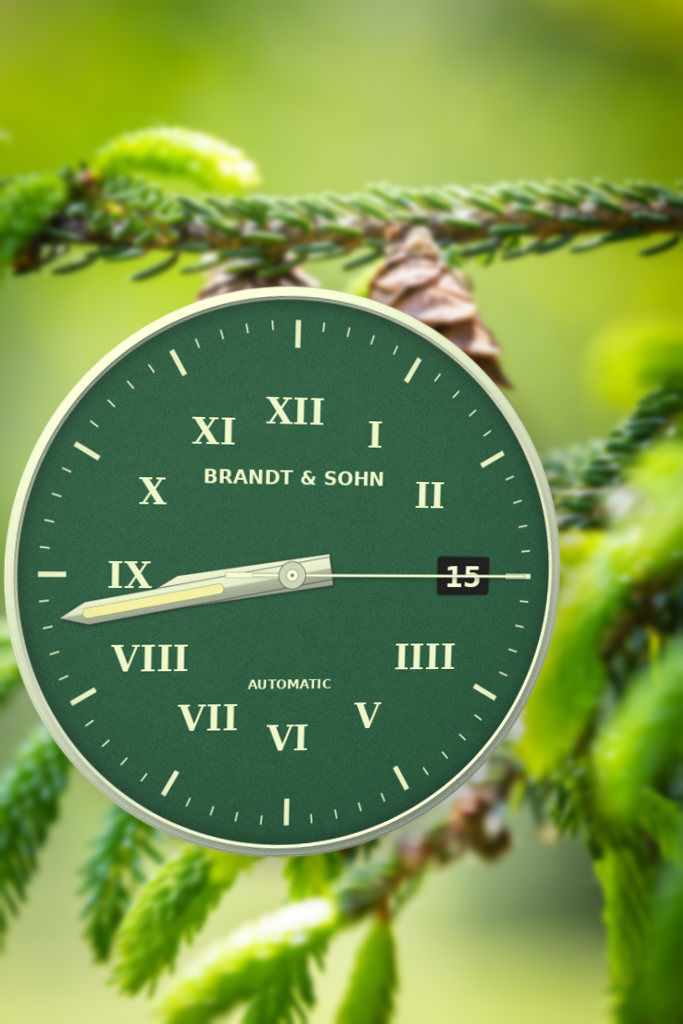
8:43:15
